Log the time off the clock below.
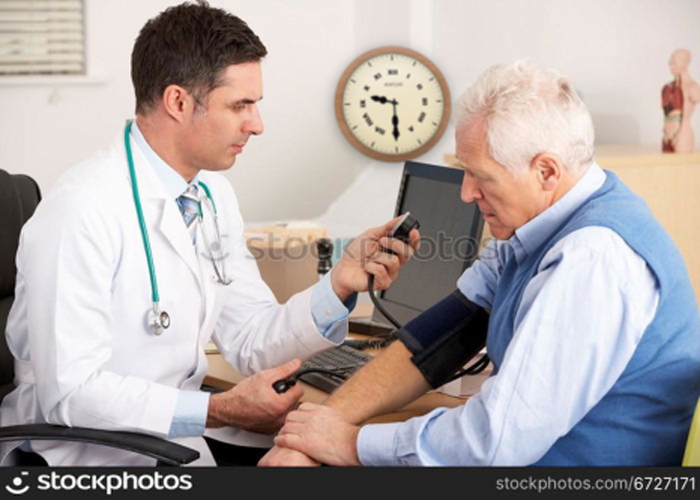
9:30
